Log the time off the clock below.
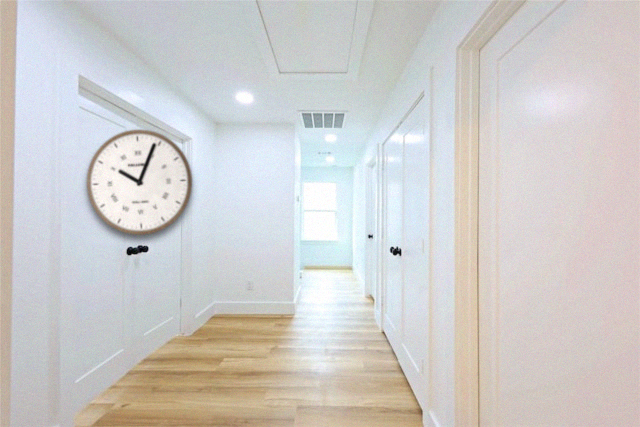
10:04
